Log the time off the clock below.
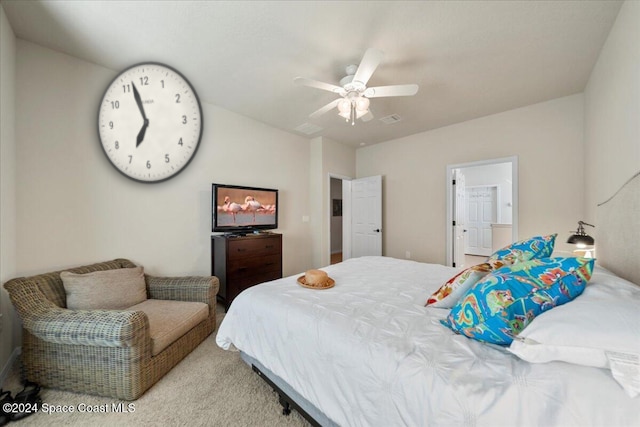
6:57
